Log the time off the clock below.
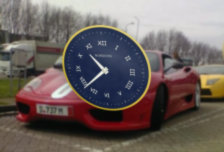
10:38
